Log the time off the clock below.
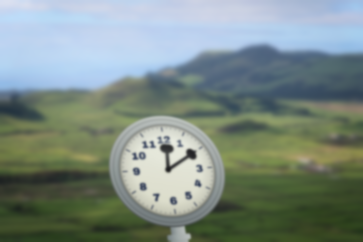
12:10
